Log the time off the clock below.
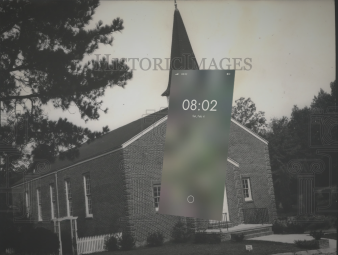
8:02
